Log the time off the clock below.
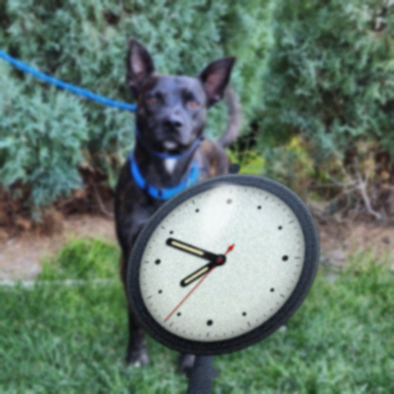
7:48:36
